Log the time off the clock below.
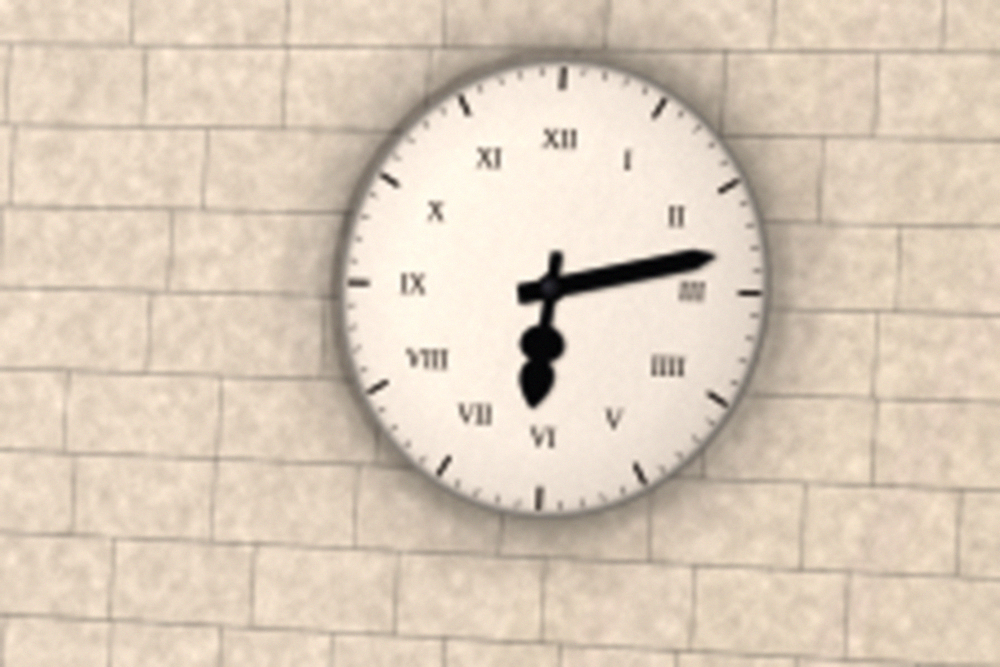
6:13
